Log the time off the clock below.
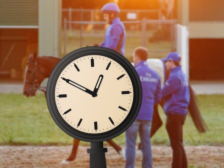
12:50
